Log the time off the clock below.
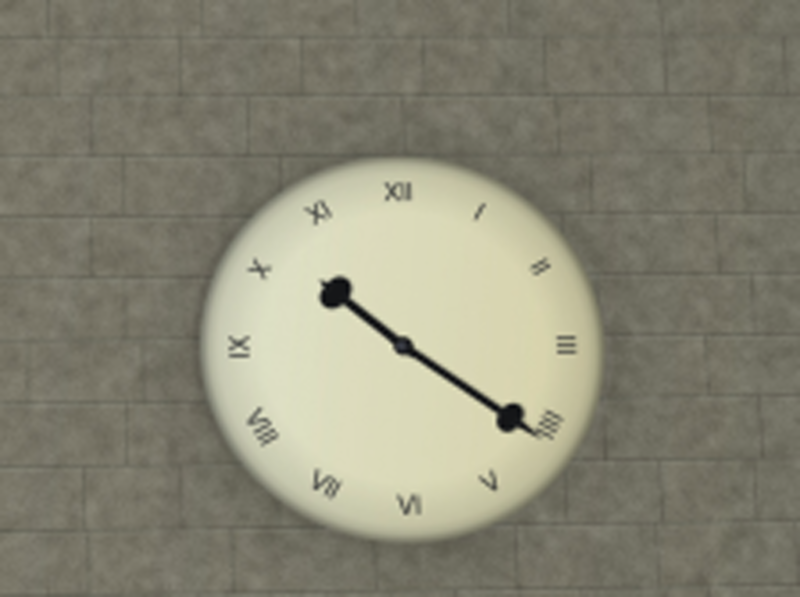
10:21
